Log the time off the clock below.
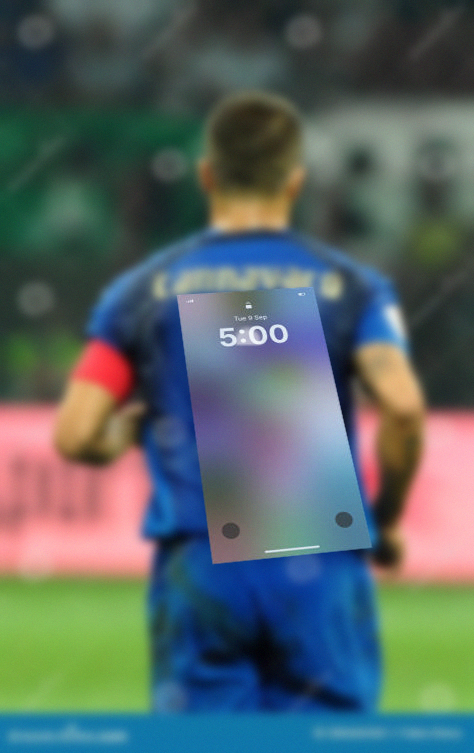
5:00
